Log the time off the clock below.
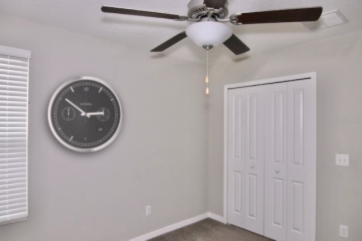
2:51
